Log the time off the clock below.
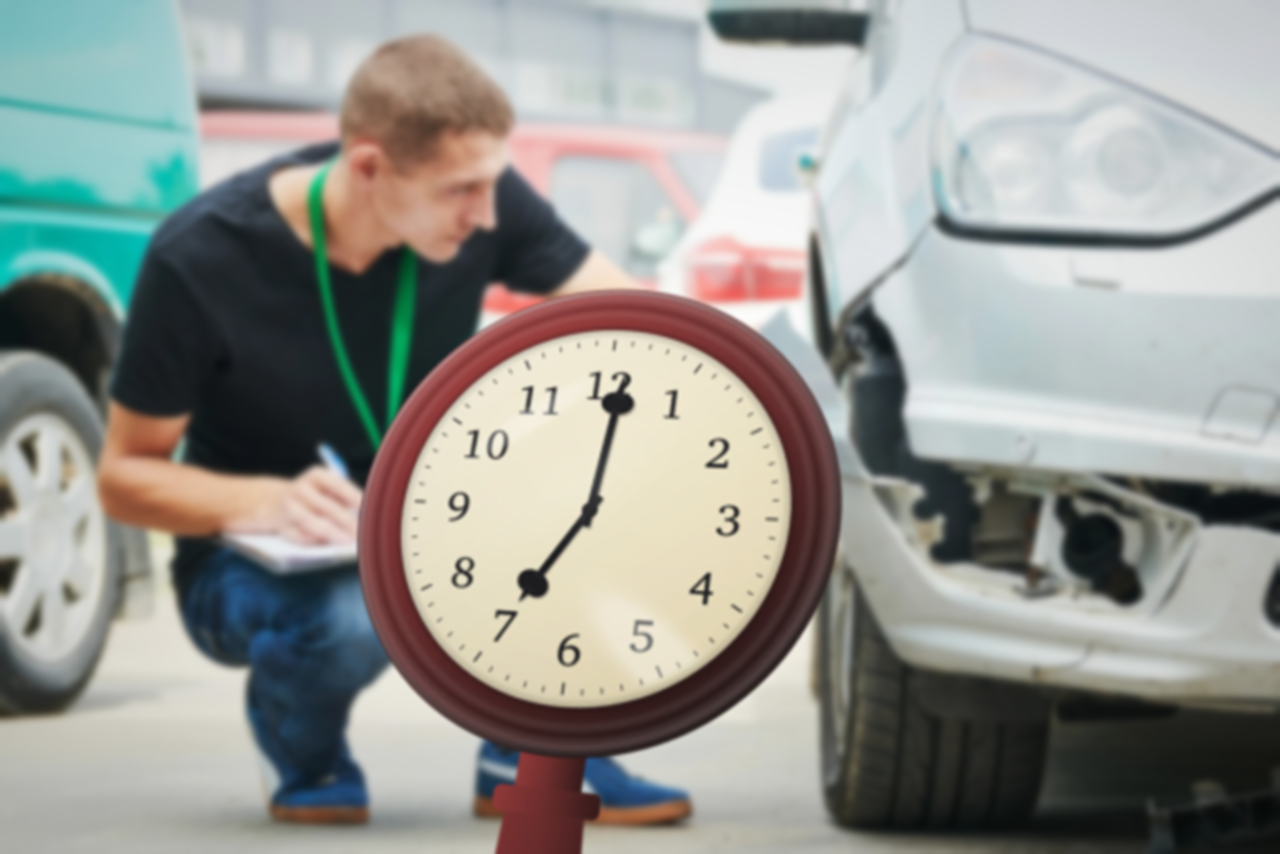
7:01
